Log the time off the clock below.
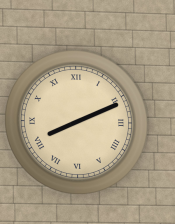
8:11
